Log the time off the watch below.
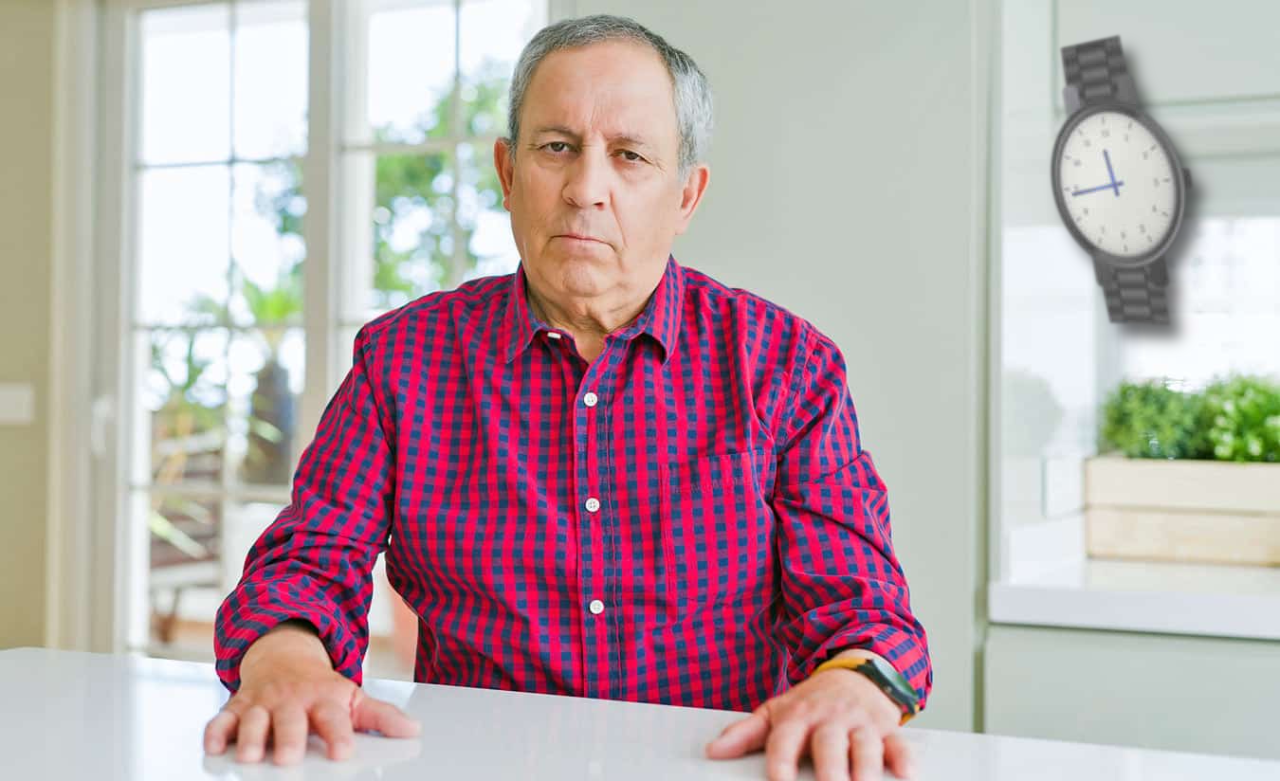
11:44
